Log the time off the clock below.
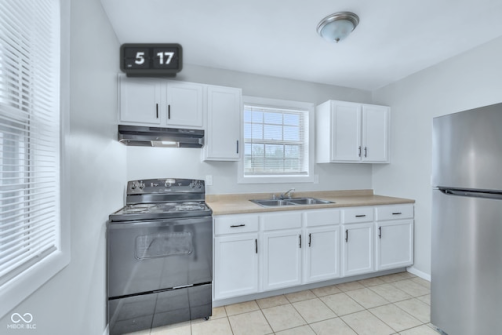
5:17
